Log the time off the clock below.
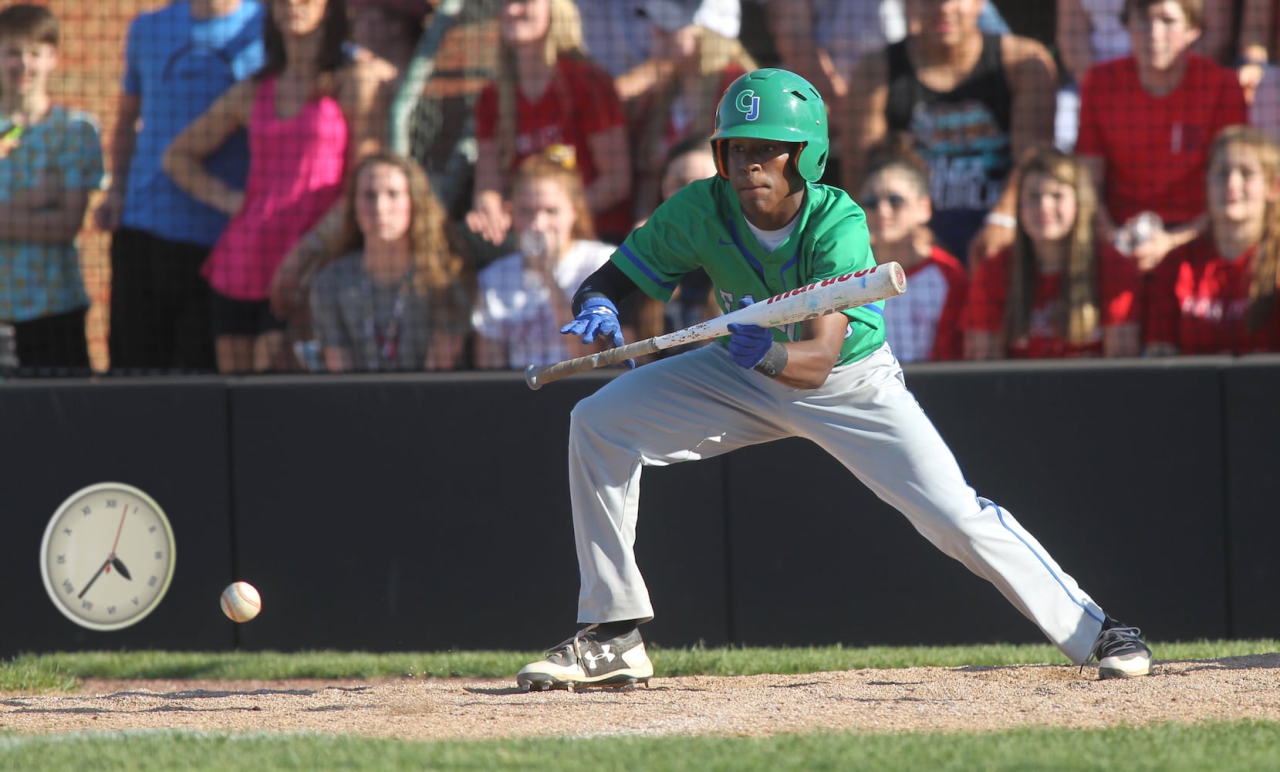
4:37:03
